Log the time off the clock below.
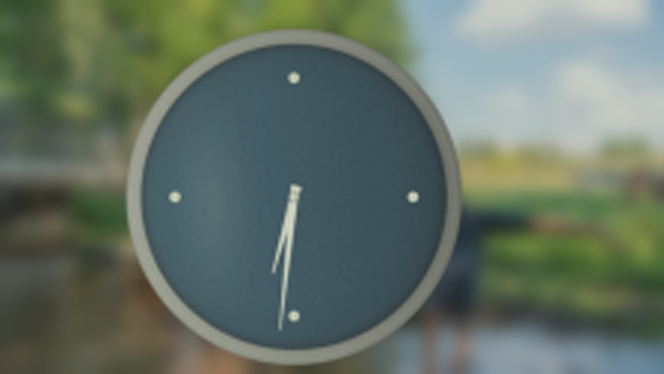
6:31
